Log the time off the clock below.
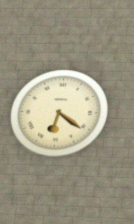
6:21
